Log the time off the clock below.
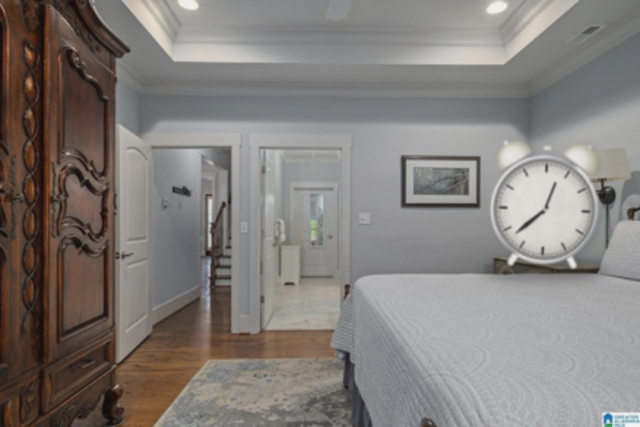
12:38
